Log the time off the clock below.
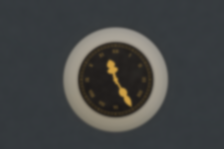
11:25
